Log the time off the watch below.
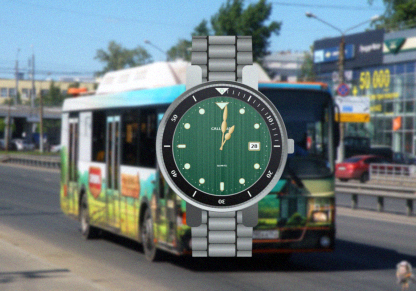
1:01
